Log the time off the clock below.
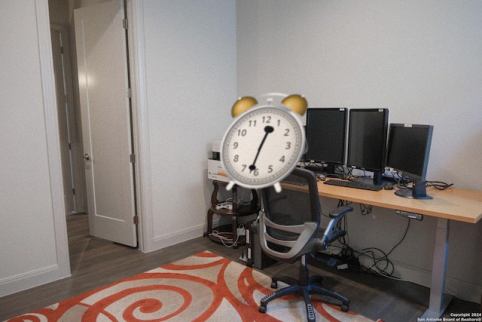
12:32
